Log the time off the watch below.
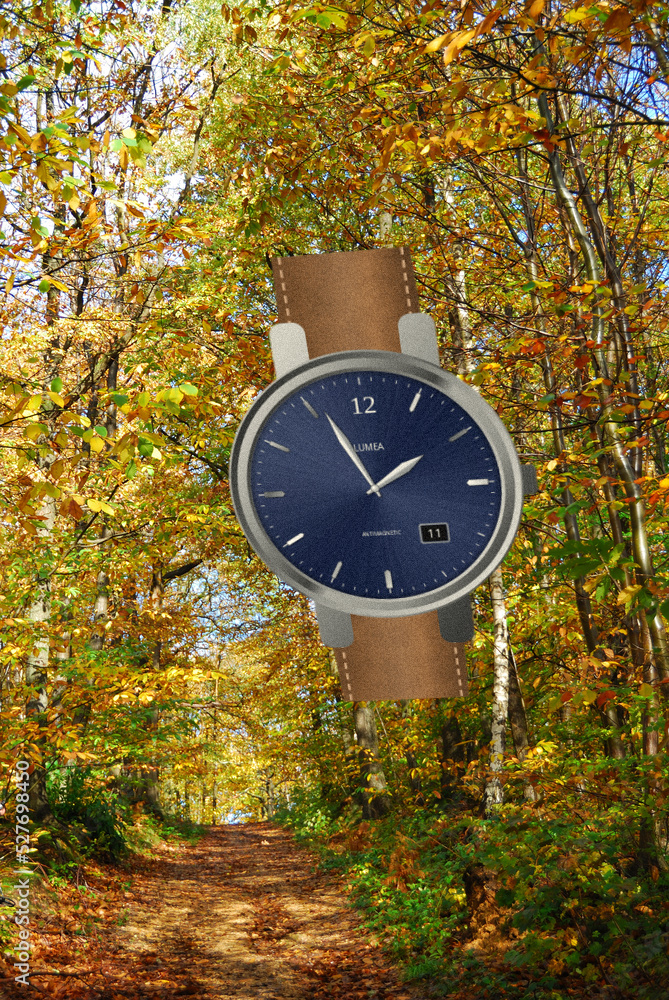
1:56
